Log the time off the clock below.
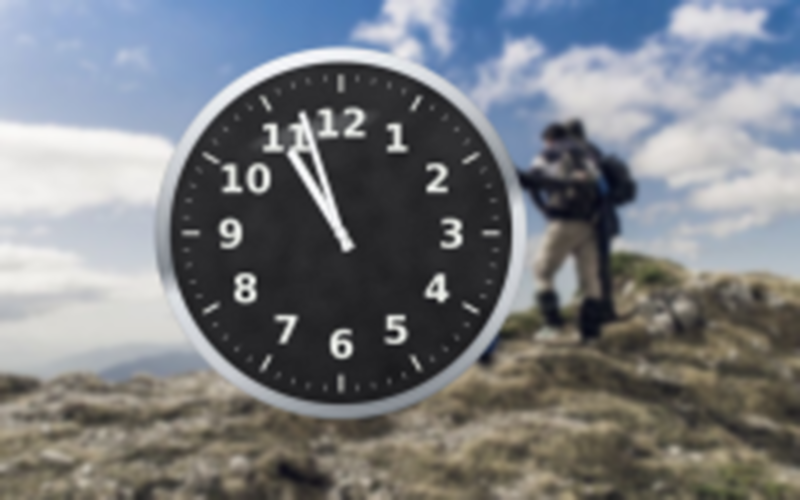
10:57
